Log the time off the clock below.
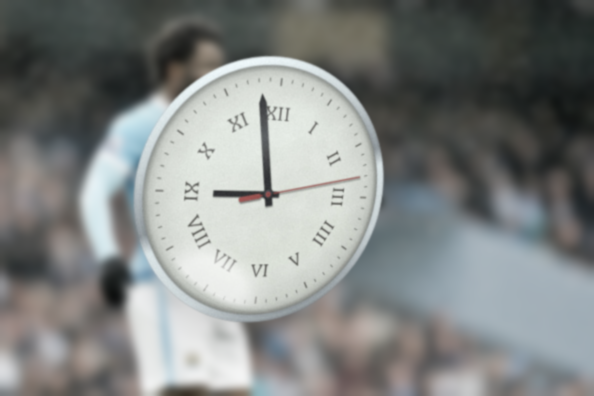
8:58:13
